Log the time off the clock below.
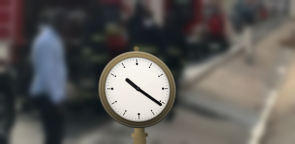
10:21
